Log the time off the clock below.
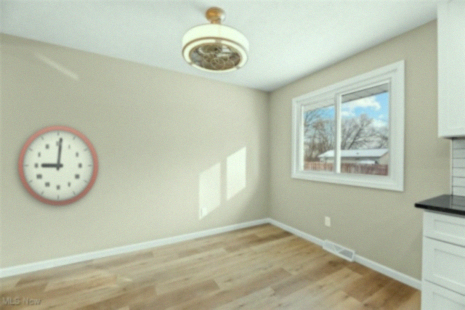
9:01
